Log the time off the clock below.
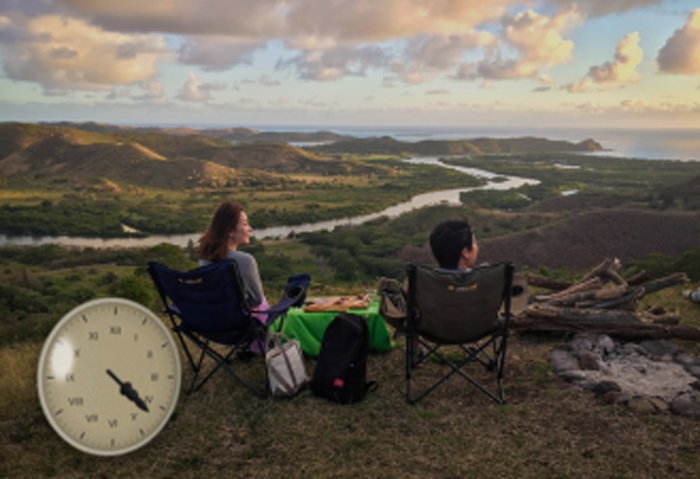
4:22
